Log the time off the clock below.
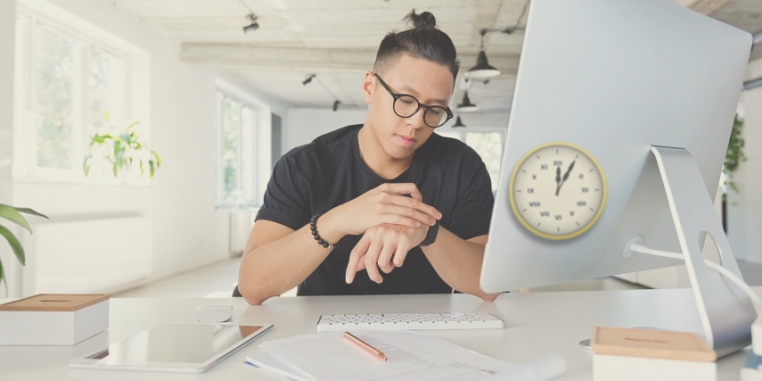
12:05
